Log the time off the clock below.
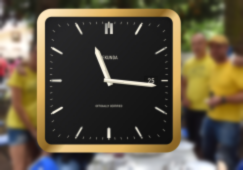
11:16
